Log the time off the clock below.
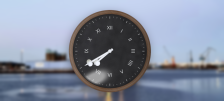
7:40
